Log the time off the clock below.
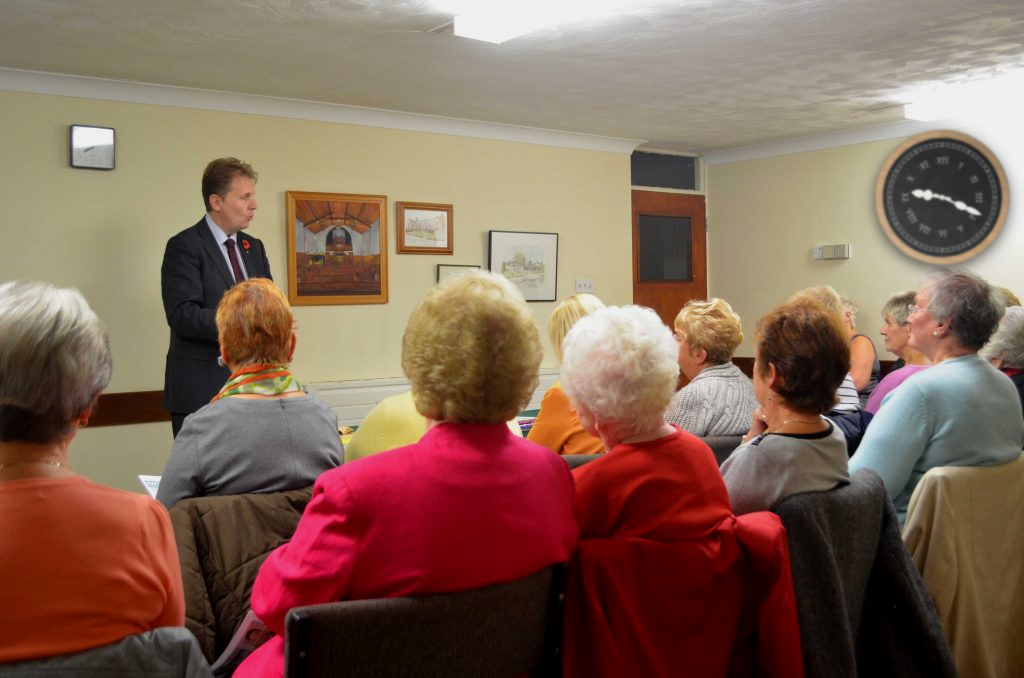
9:19
